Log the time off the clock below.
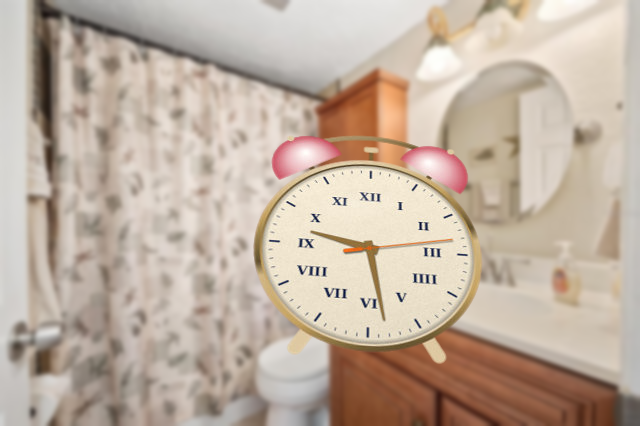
9:28:13
